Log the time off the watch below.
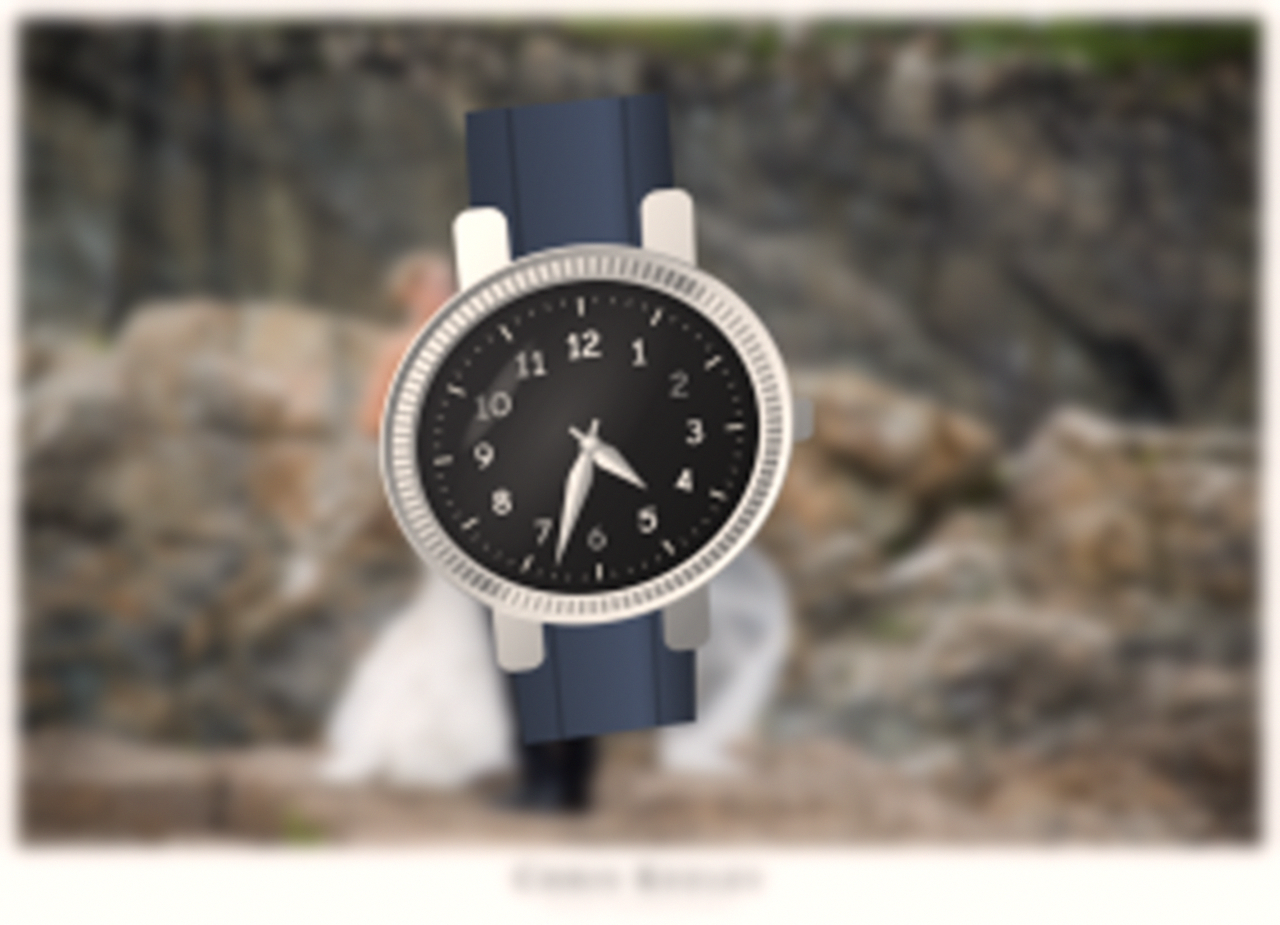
4:33
